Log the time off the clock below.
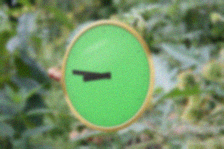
8:46
